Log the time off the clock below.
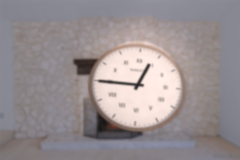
12:45
